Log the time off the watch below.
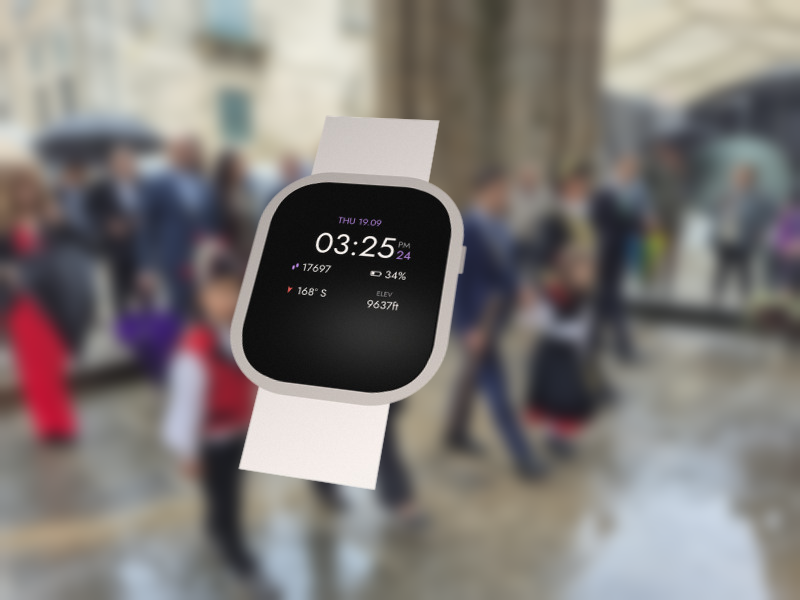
3:25:24
